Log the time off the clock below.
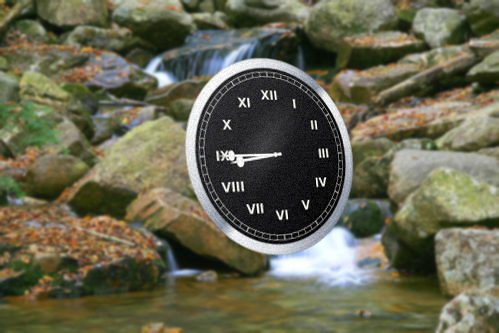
8:45
